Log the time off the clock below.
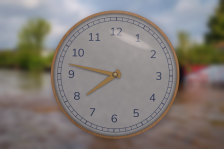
7:47
